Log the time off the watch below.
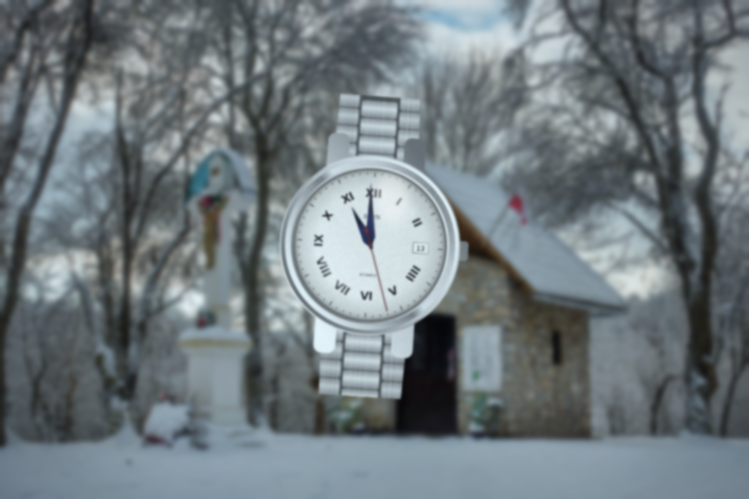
10:59:27
